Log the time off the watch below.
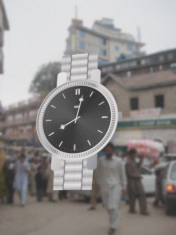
8:02
